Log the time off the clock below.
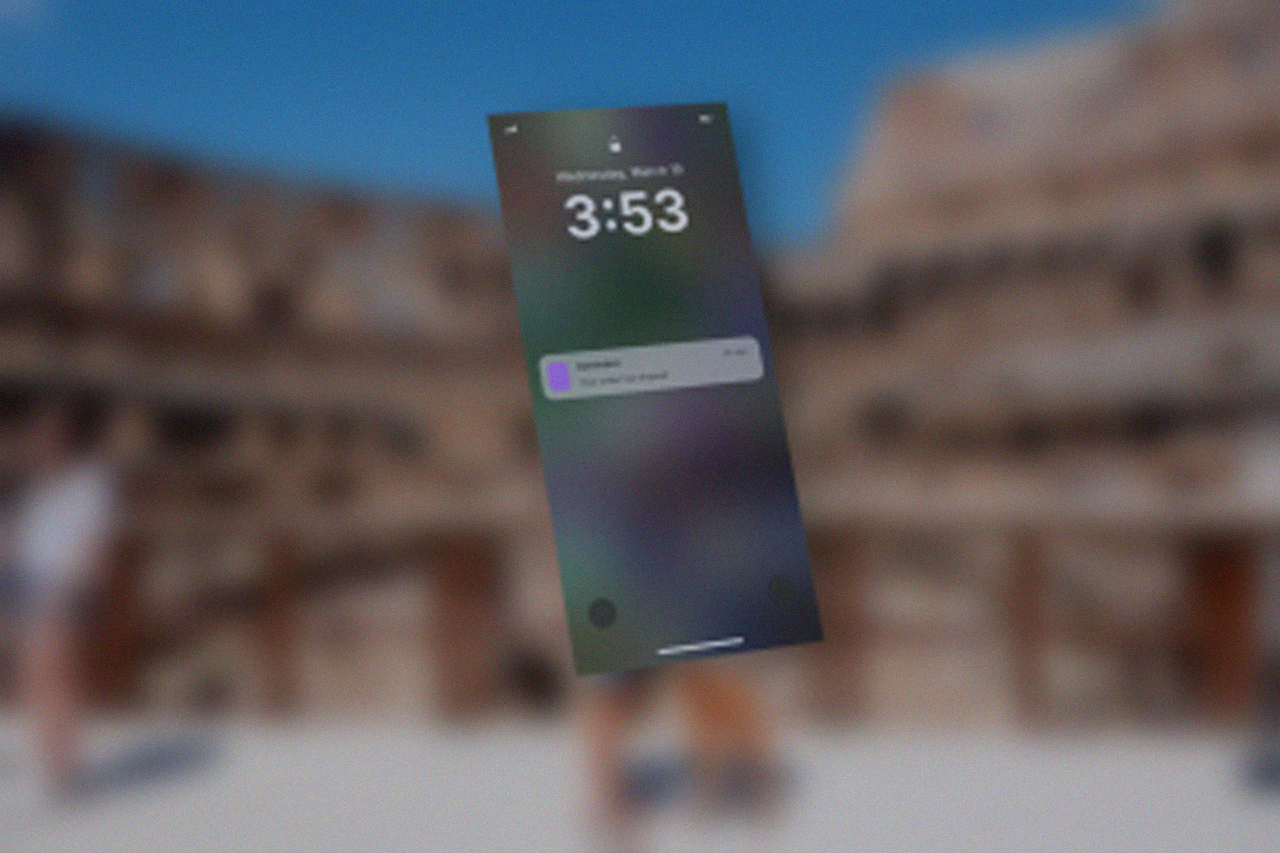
3:53
